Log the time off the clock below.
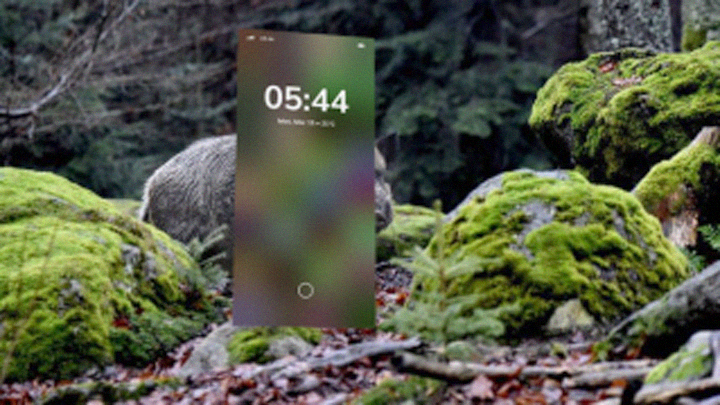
5:44
